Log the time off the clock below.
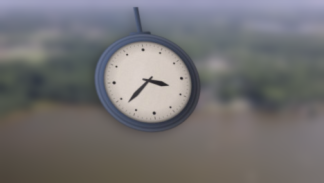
3:38
